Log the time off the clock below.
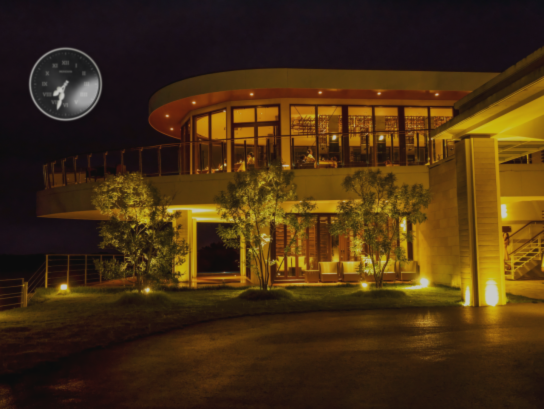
7:33
